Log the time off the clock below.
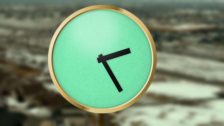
2:25
